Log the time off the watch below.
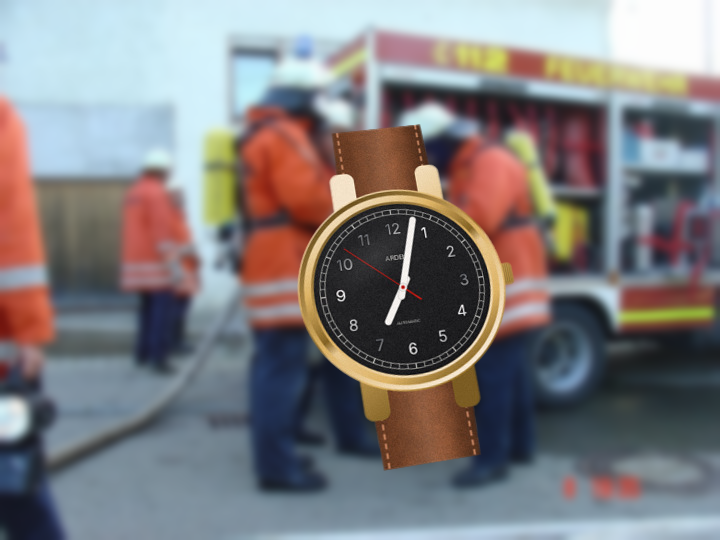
7:02:52
